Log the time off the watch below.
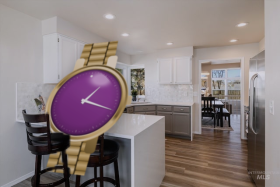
1:18
